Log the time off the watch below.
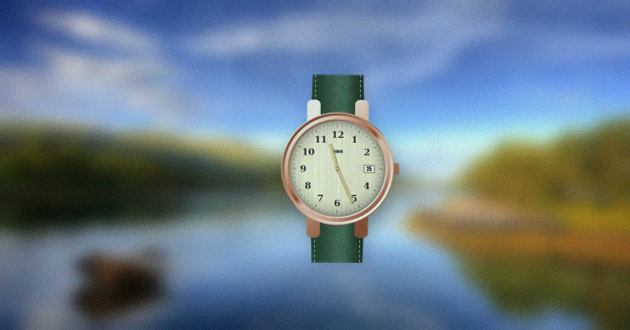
11:26
